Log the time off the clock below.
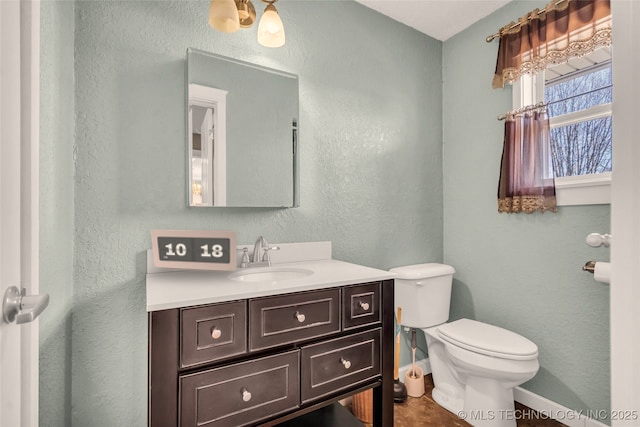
10:18
